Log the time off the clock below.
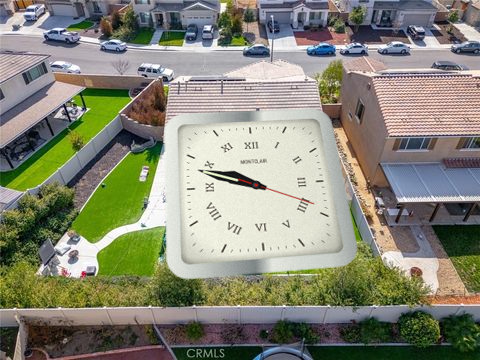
9:48:19
